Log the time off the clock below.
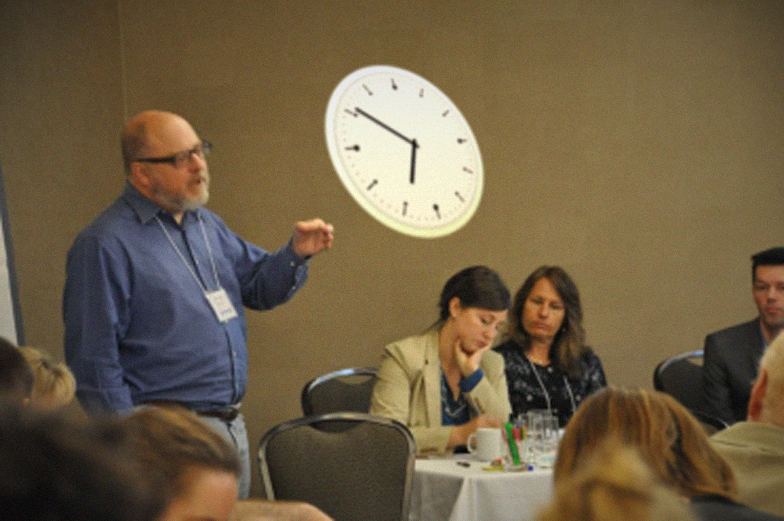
6:51
